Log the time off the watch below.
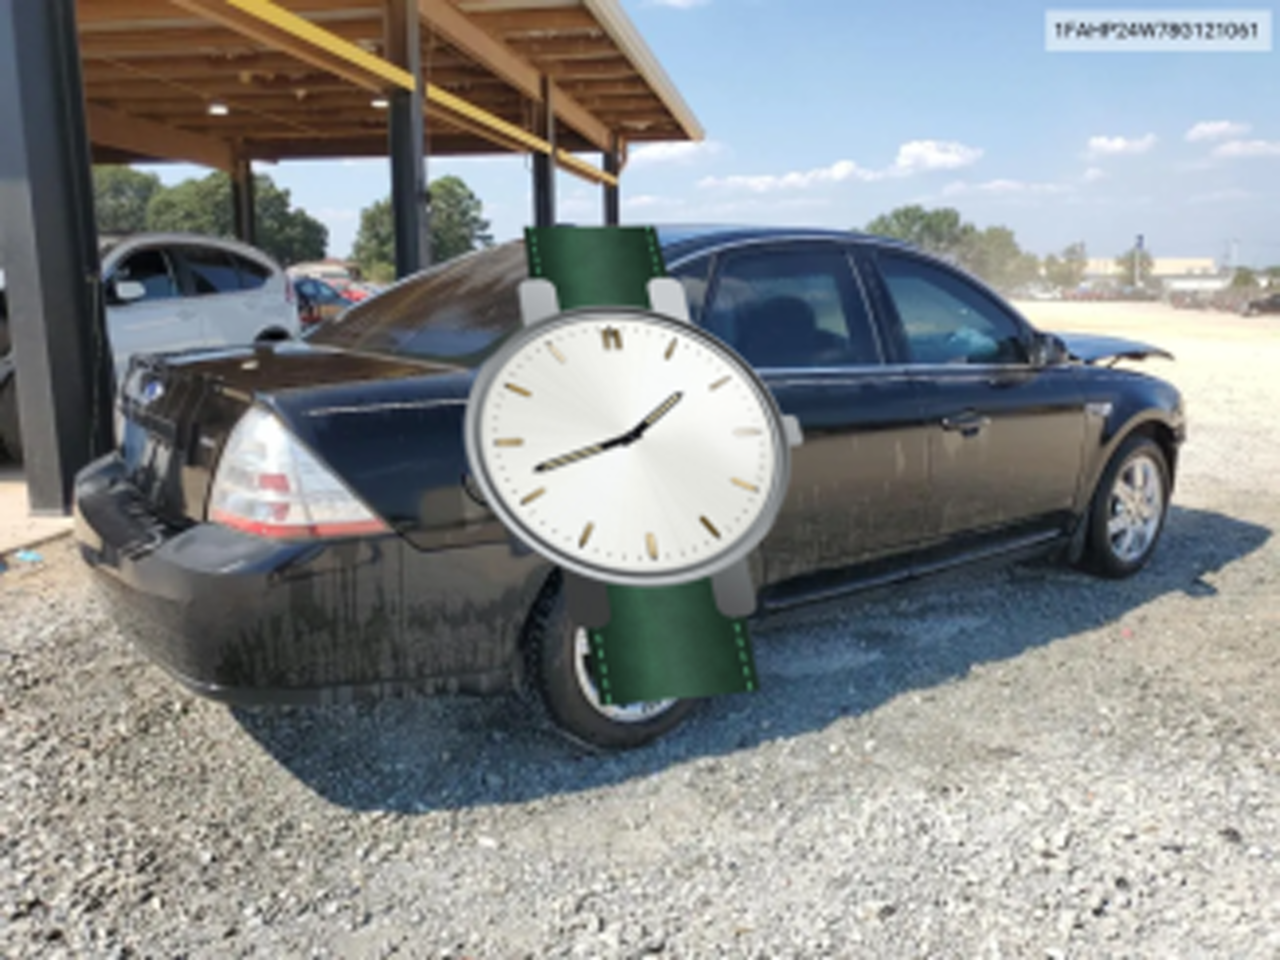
1:42
